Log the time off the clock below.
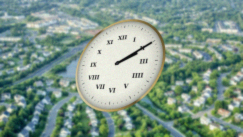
2:10
